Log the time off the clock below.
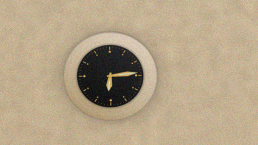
6:14
